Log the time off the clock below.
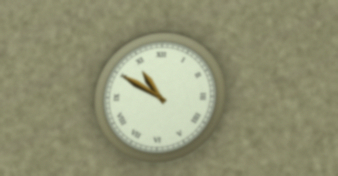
10:50
